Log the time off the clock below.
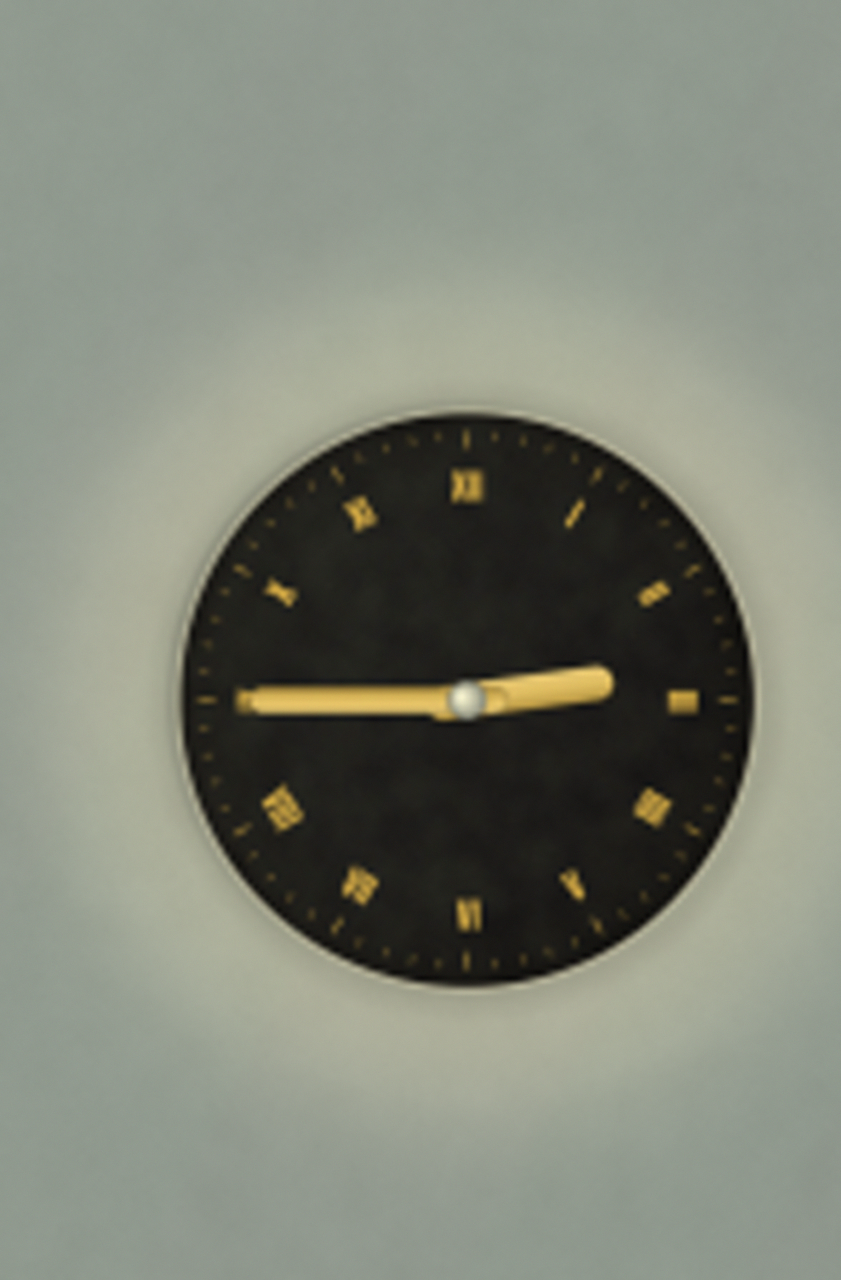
2:45
